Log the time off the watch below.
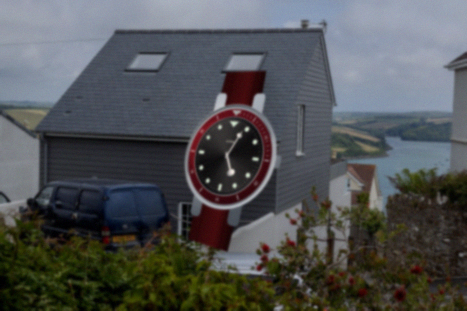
5:04
